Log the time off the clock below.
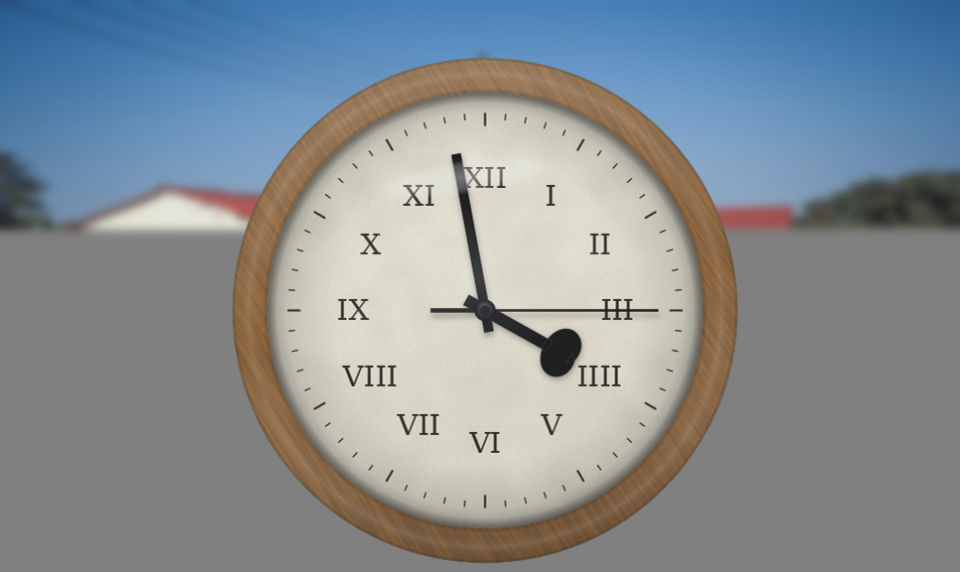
3:58:15
